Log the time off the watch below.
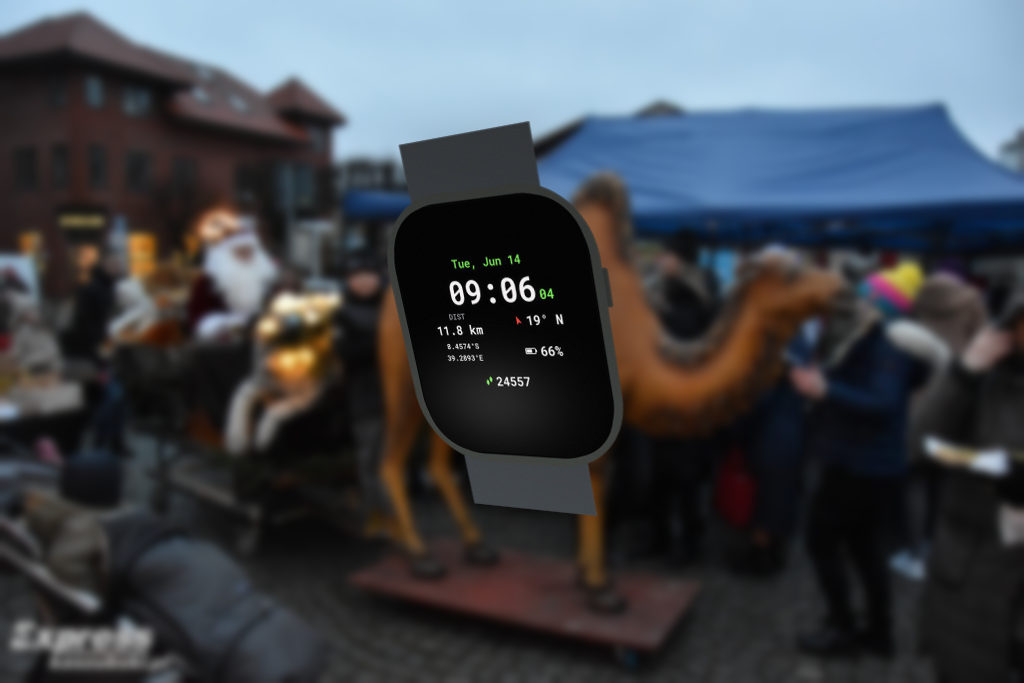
9:06:04
